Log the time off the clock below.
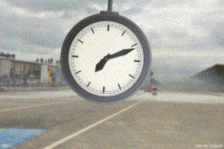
7:11
